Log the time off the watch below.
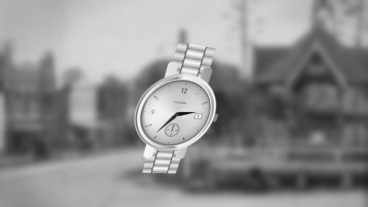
2:36
